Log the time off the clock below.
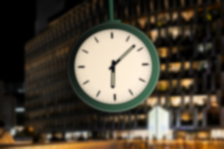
6:08
